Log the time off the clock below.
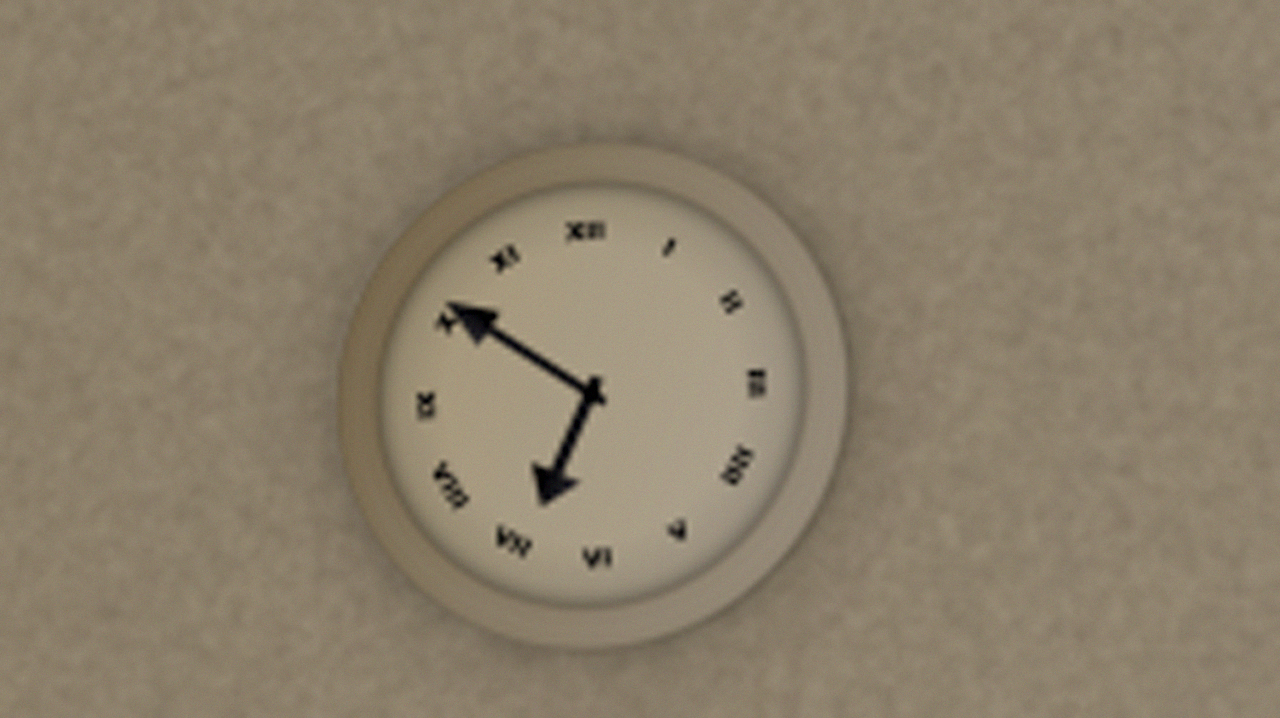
6:51
